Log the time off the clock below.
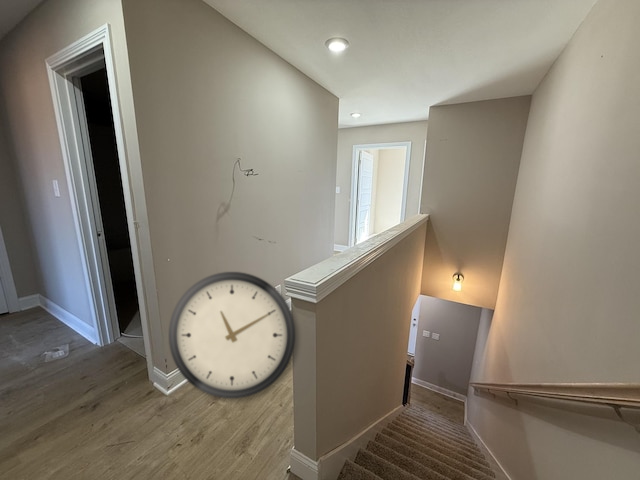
11:10
